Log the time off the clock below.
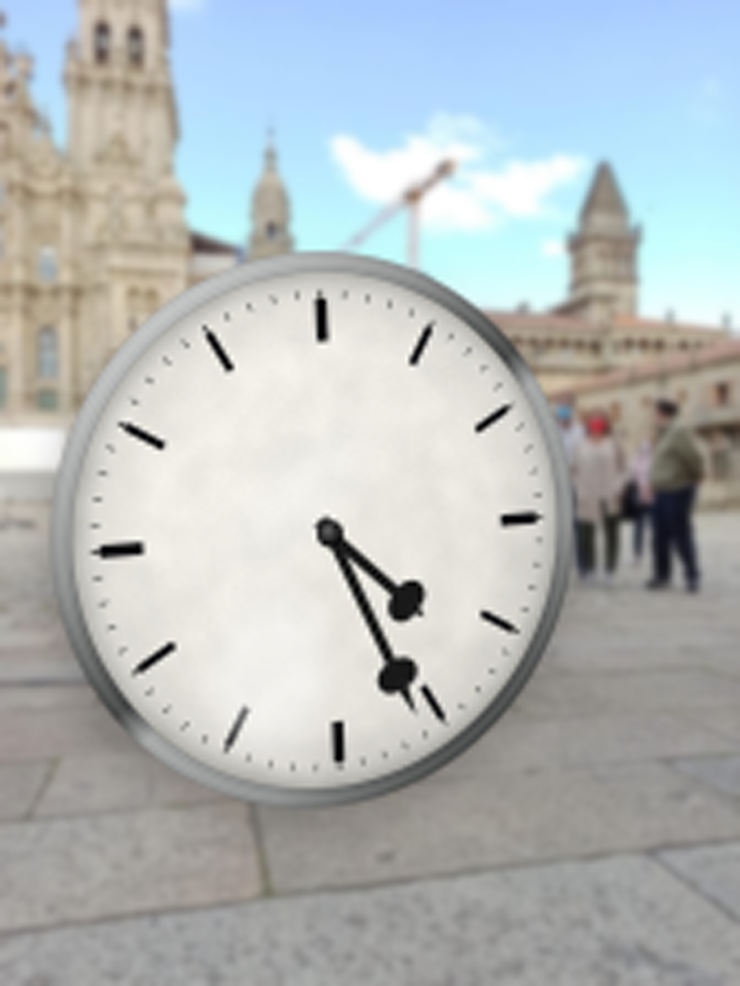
4:26
